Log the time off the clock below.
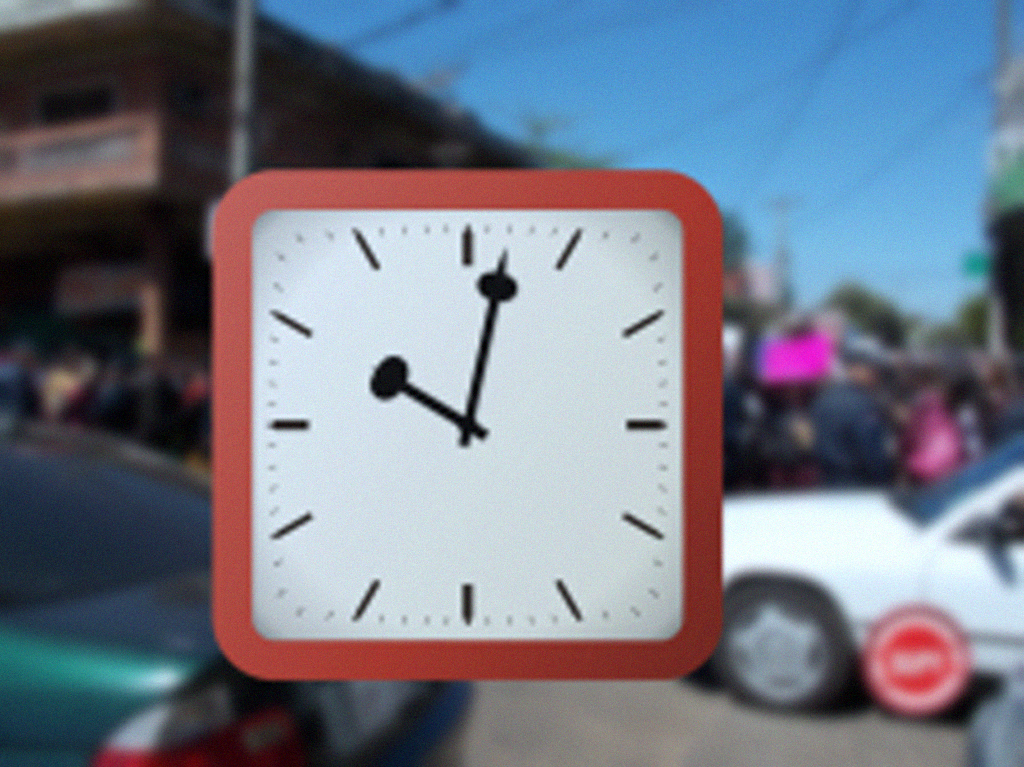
10:02
